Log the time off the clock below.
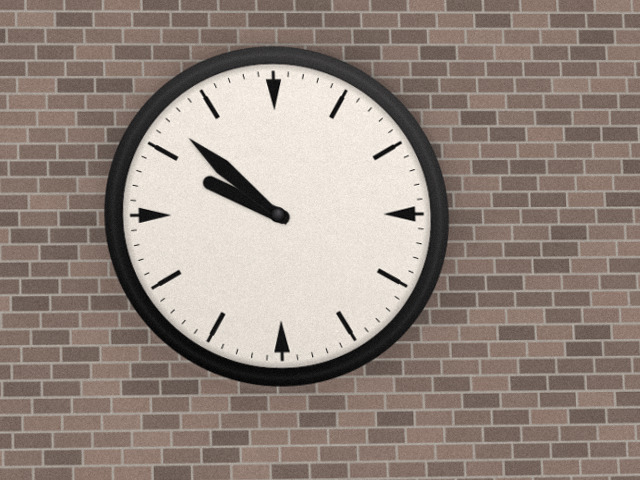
9:52
